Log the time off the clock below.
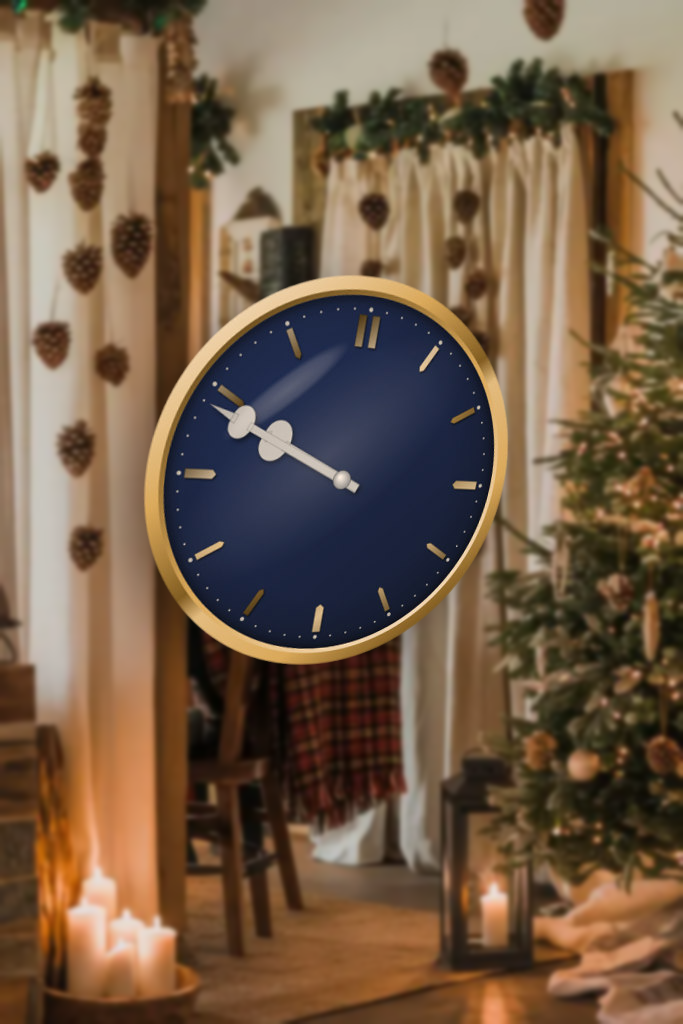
9:49
